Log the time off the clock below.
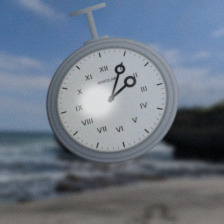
2:05
